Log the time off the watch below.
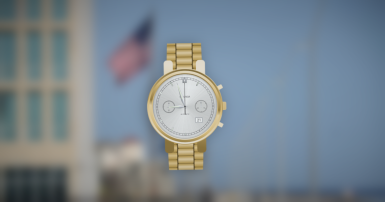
8:57
